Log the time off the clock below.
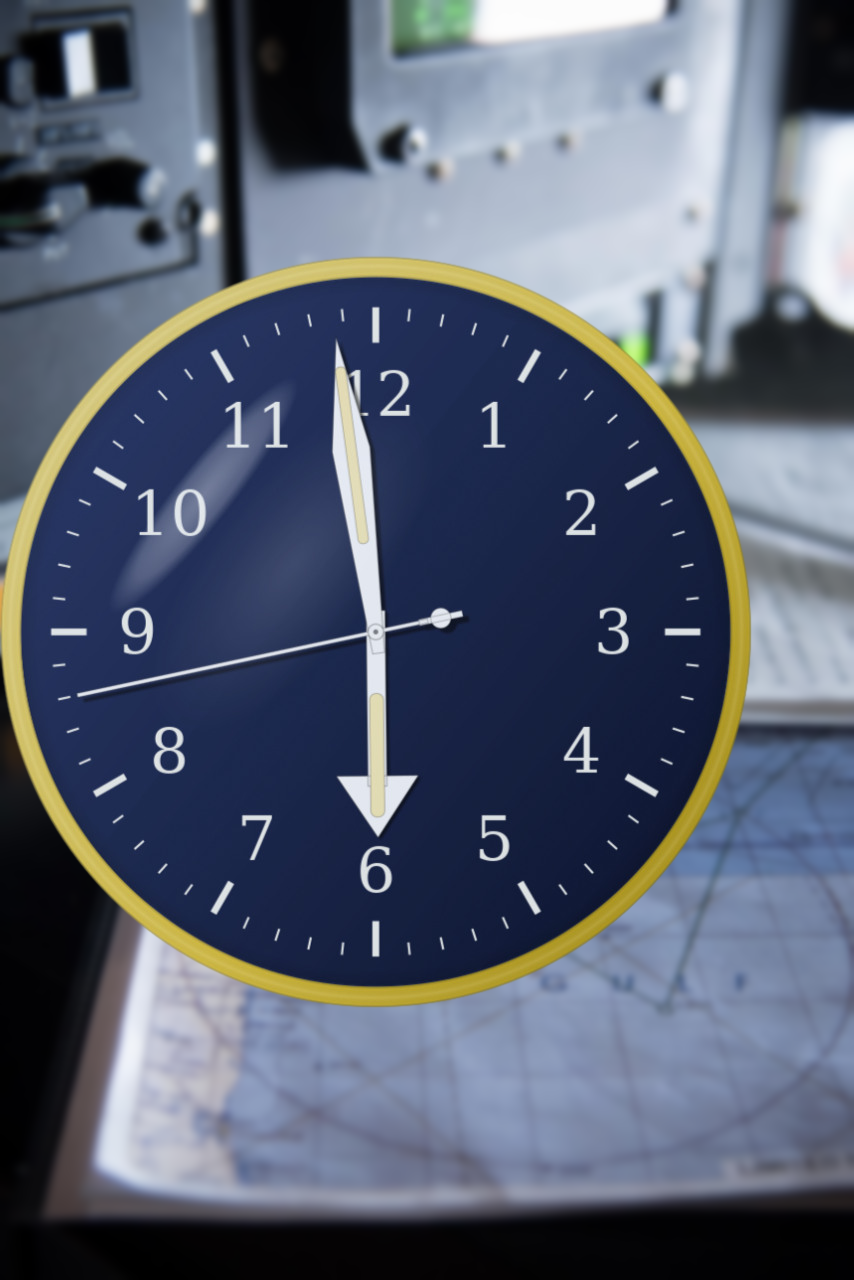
5:58:43
